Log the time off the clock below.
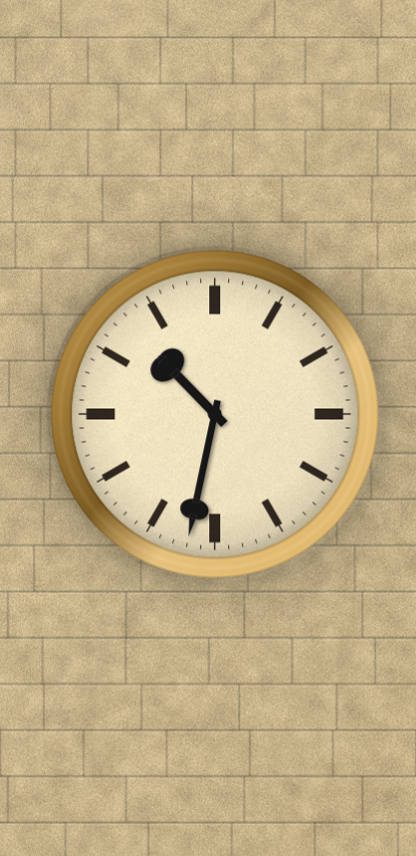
10:32
